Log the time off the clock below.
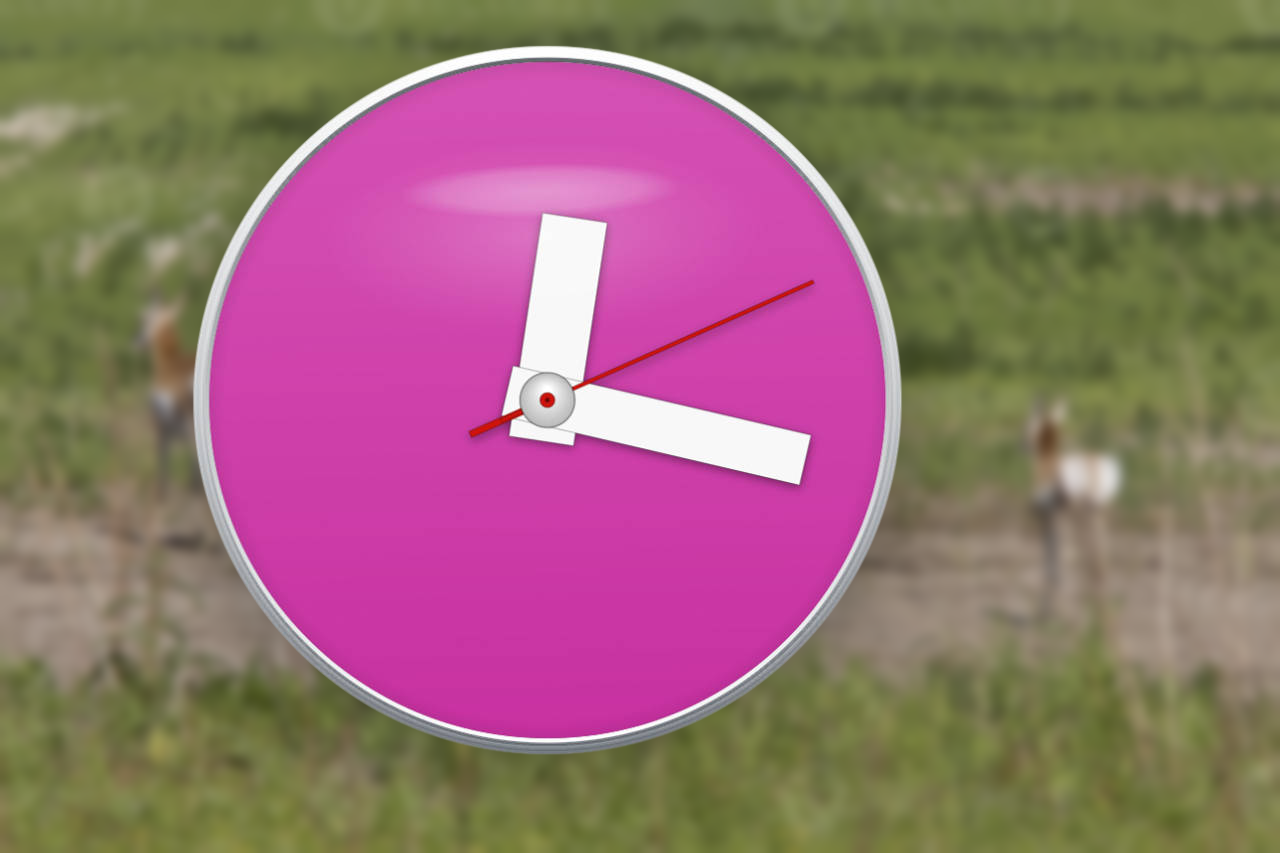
12:17:11
